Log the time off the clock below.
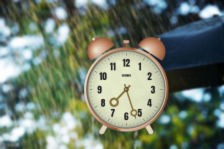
7:27
